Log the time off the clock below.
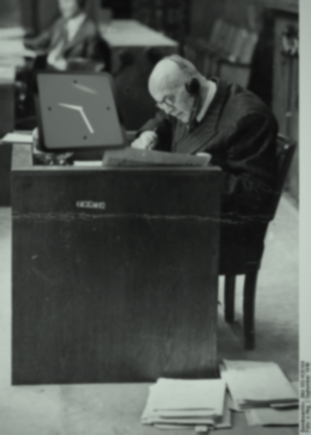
9:27
